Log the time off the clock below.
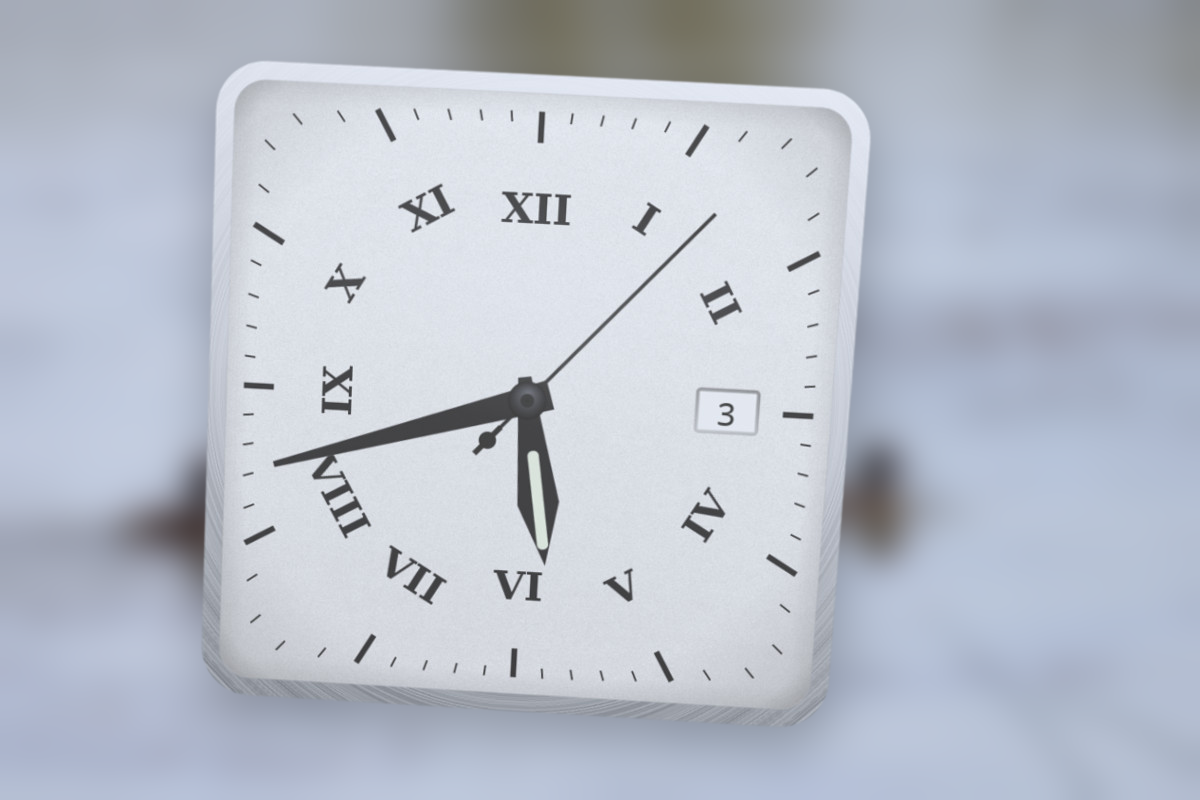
5:42:07
